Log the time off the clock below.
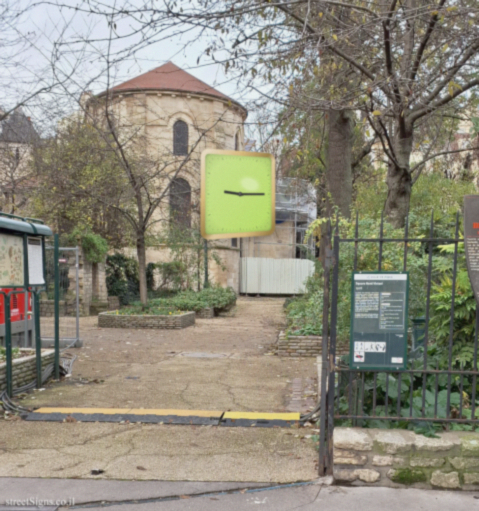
9:15
